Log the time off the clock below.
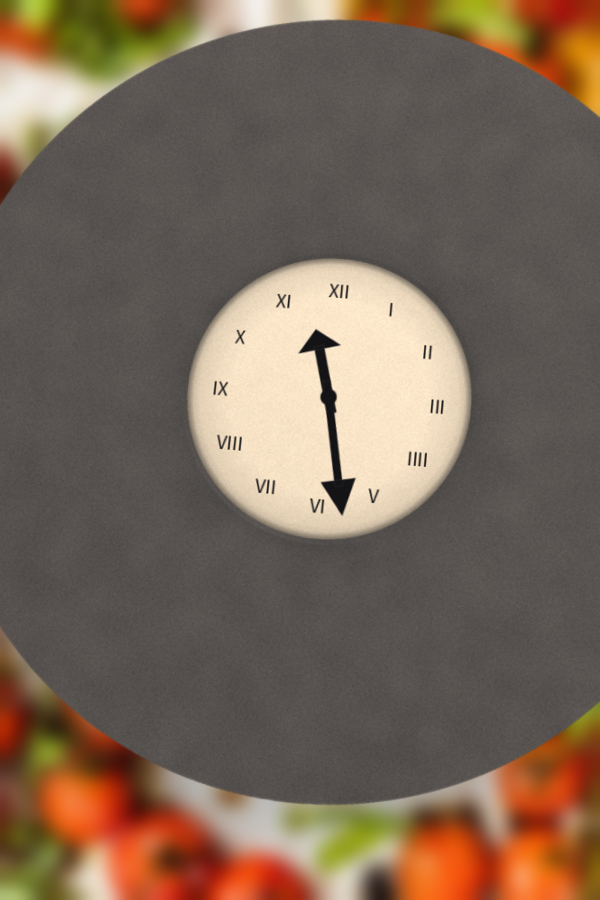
11:28
